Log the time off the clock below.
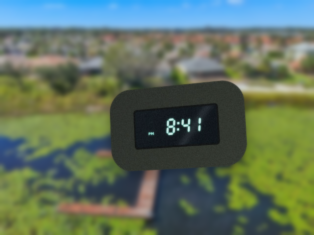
8:41
